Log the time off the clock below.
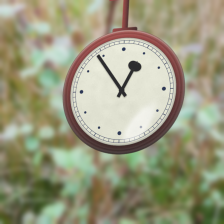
12:54
